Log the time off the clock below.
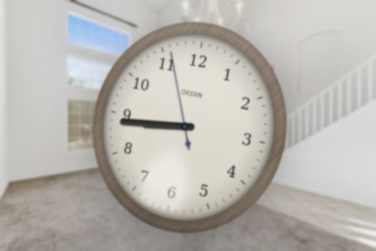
8:43:56
